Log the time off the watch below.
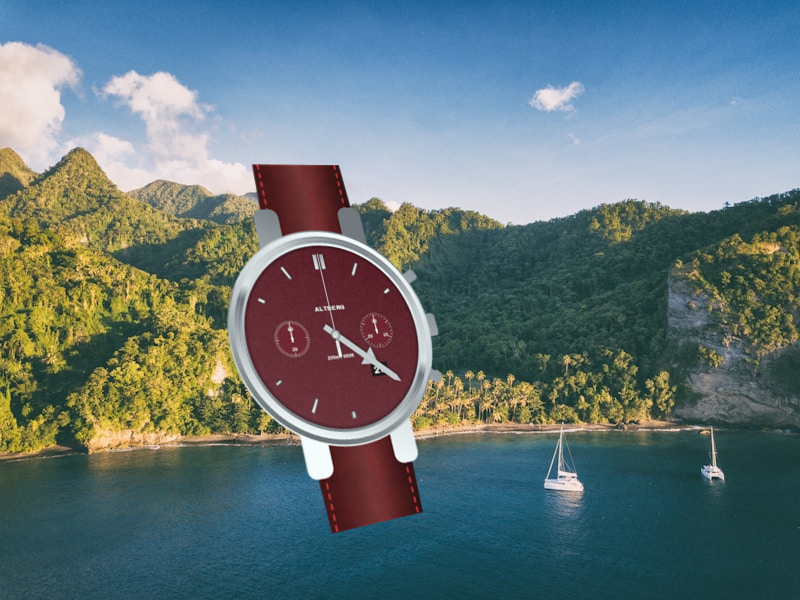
4:22
